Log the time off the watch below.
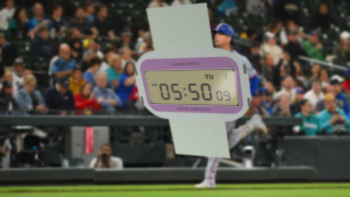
5:50:09
